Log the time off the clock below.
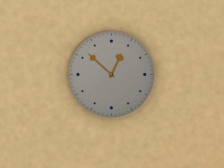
12:52
